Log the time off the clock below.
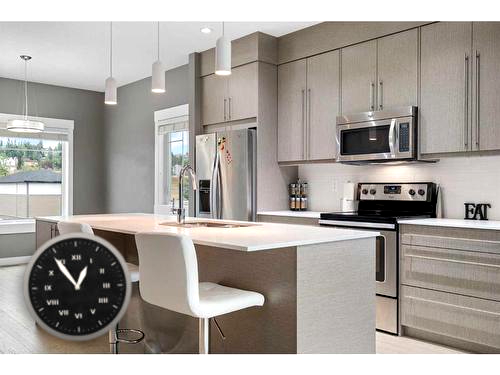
12:54
